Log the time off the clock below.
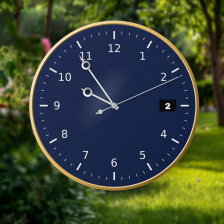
9:54:11
